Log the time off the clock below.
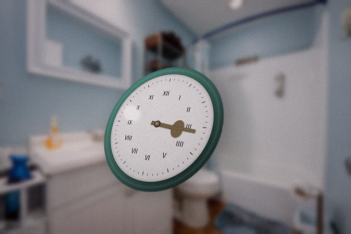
3:16
